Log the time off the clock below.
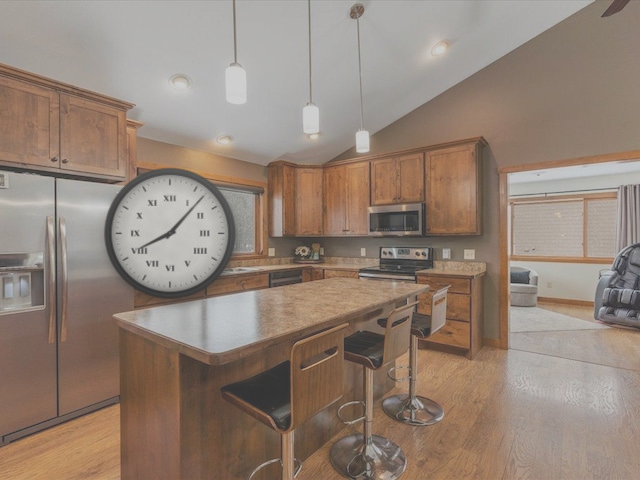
8:07
